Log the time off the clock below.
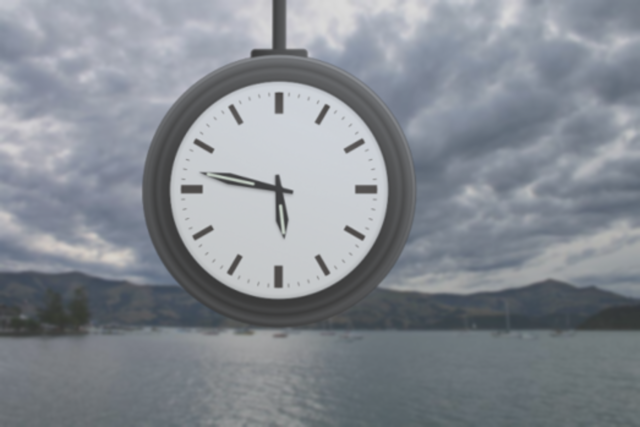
5:47
